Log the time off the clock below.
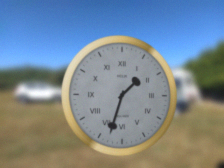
1:33
